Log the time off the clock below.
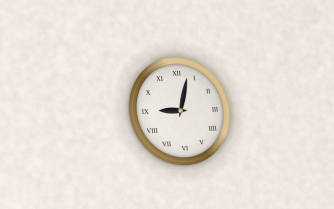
9:03
